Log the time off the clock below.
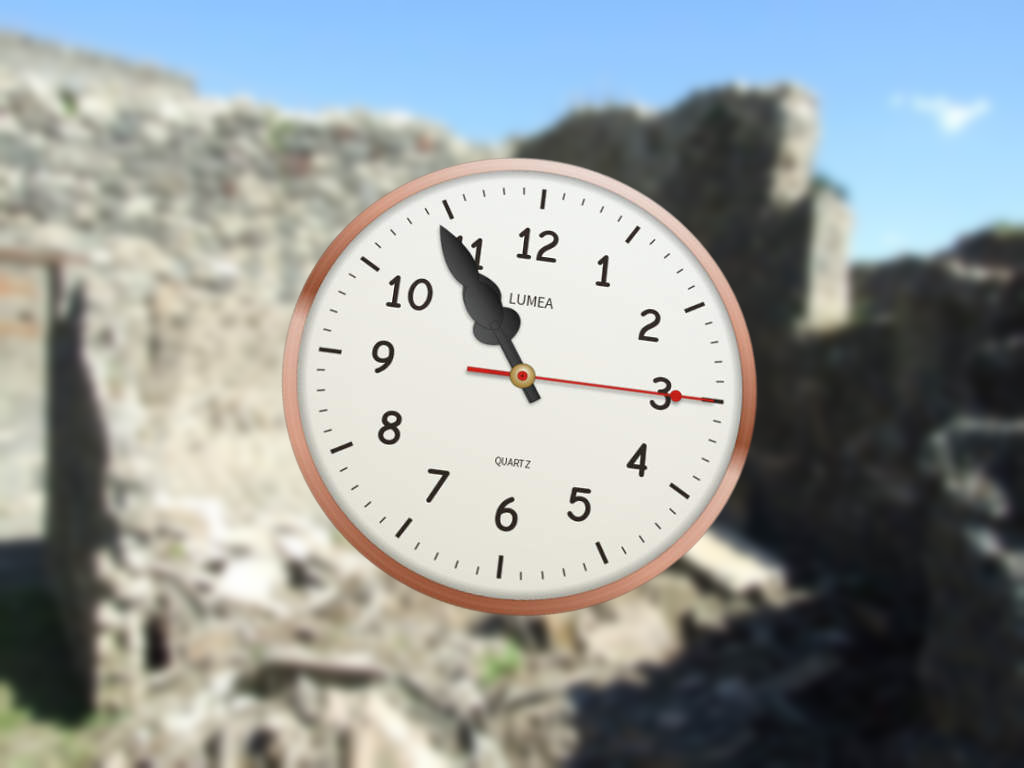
10:54:15
